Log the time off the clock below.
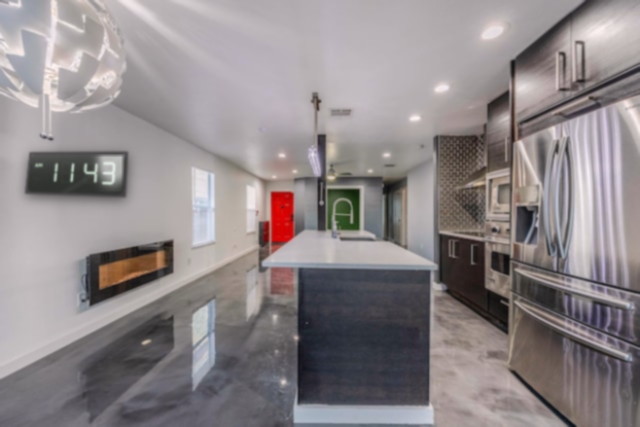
11:43
